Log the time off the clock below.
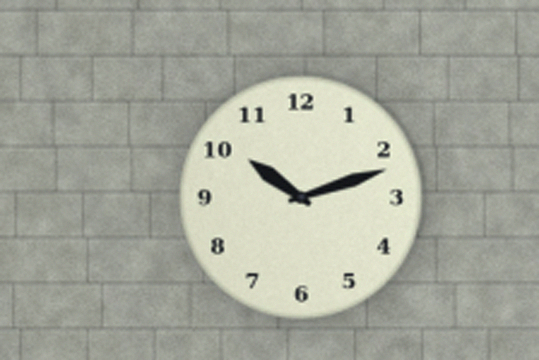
10:12
